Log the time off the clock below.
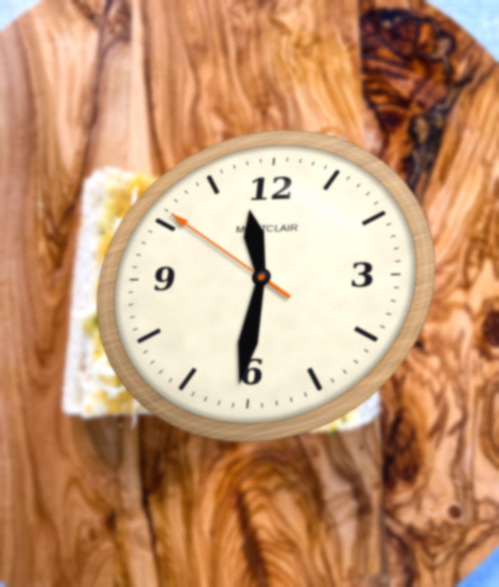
11:30:51
